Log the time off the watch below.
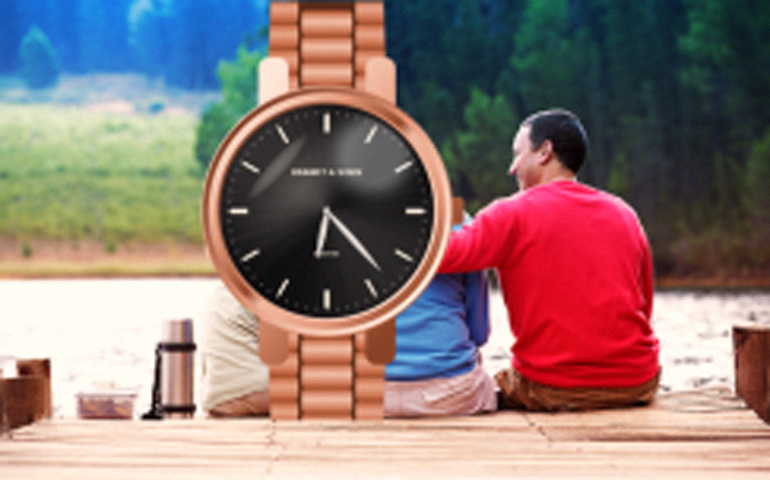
6:23
